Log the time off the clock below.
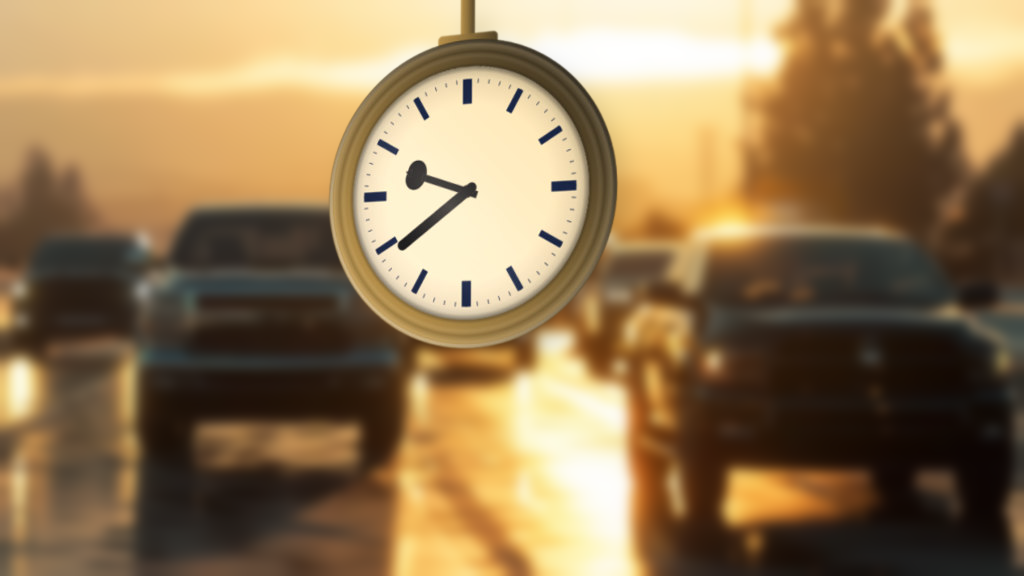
9:39
